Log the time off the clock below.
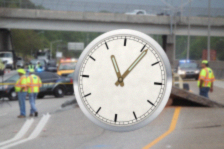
11:06
